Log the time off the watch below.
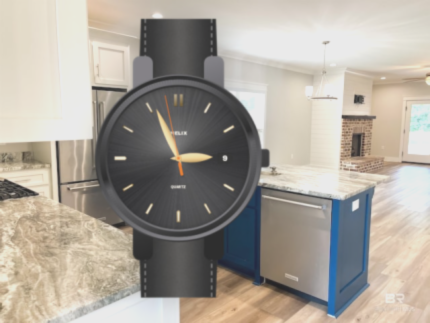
2:55:58
